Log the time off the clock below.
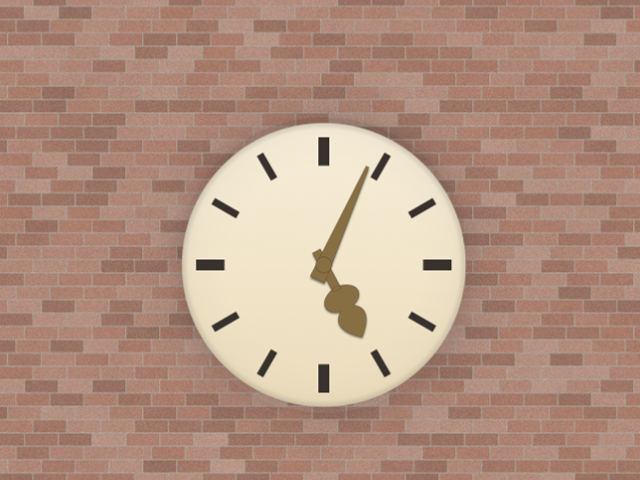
5:04
